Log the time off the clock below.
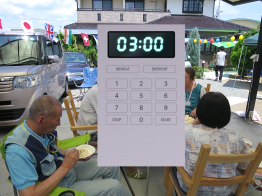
3:00
